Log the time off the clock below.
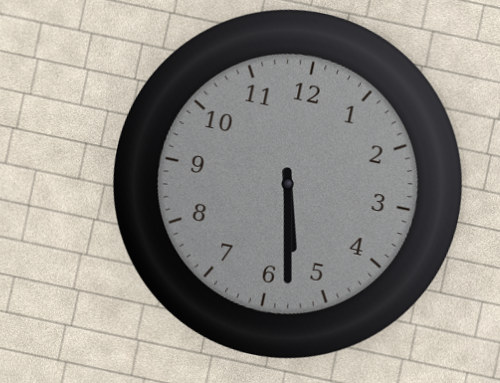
5:28
